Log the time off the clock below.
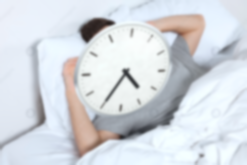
4:35
